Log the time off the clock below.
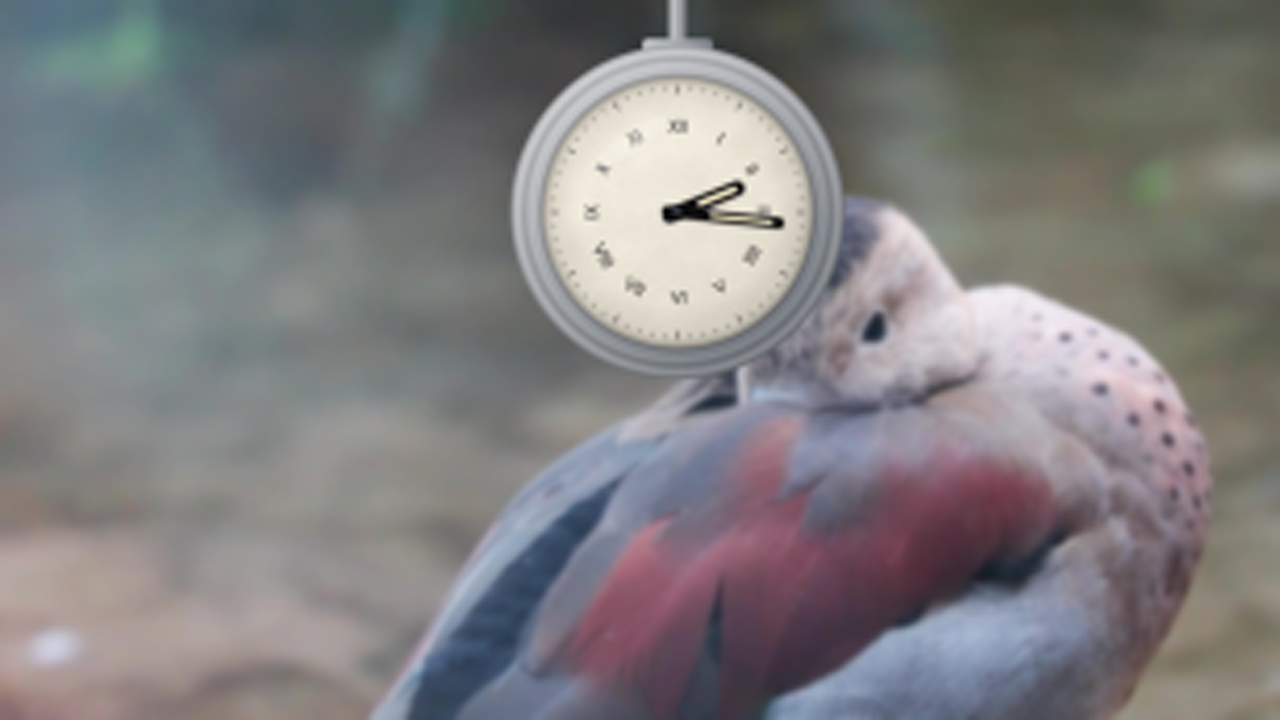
2:16
